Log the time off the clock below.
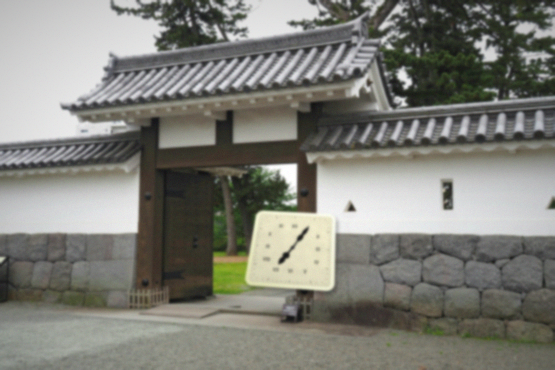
7:05
